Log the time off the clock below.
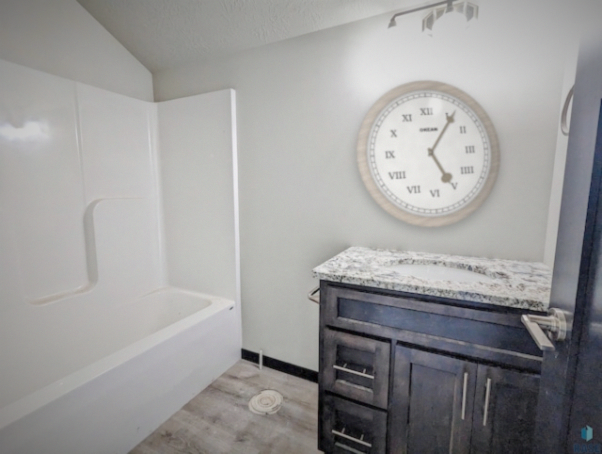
5:06
